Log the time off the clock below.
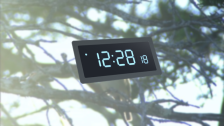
12:28:18
